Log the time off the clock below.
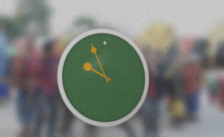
9:56
